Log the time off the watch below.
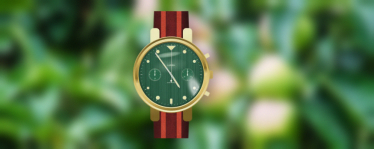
4:54
